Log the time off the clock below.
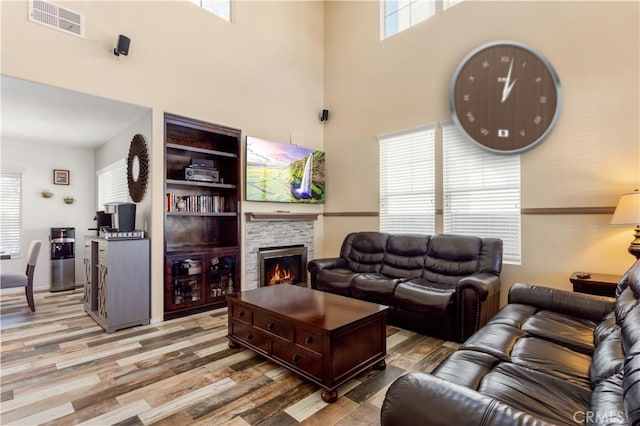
1:02
